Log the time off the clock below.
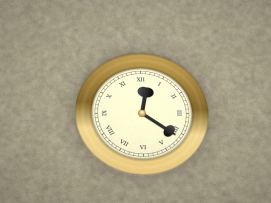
12:21
